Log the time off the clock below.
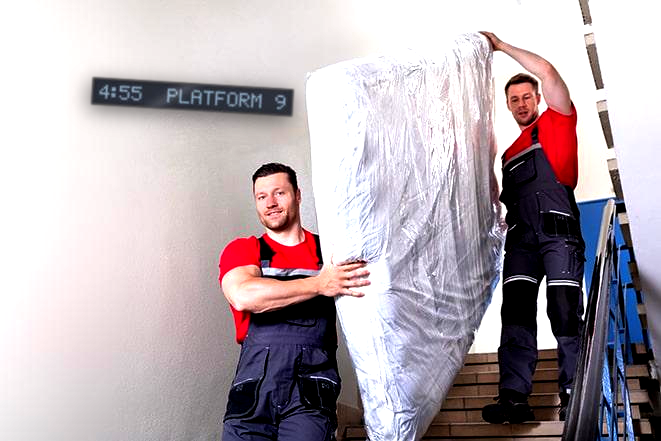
4:55
